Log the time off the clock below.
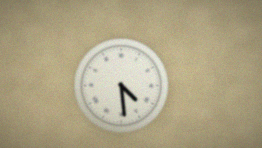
4:29
